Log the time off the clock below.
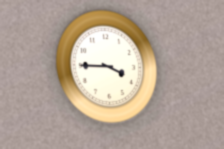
3:45
